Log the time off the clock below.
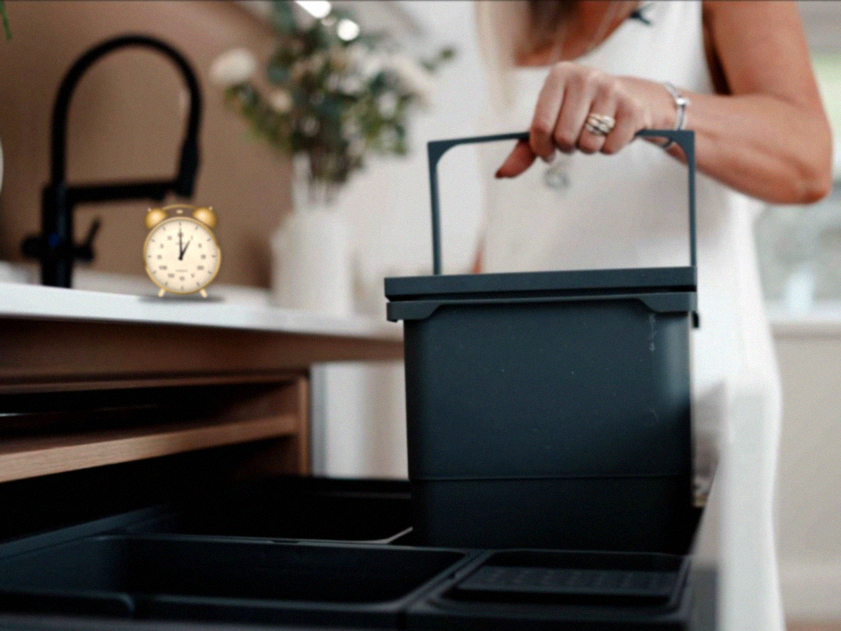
1:00
